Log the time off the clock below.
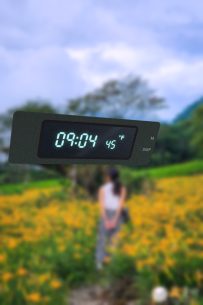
9:04
